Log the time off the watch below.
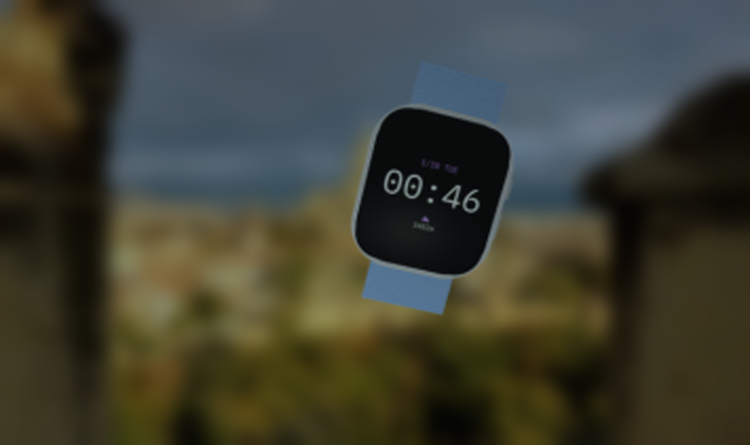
0:46
